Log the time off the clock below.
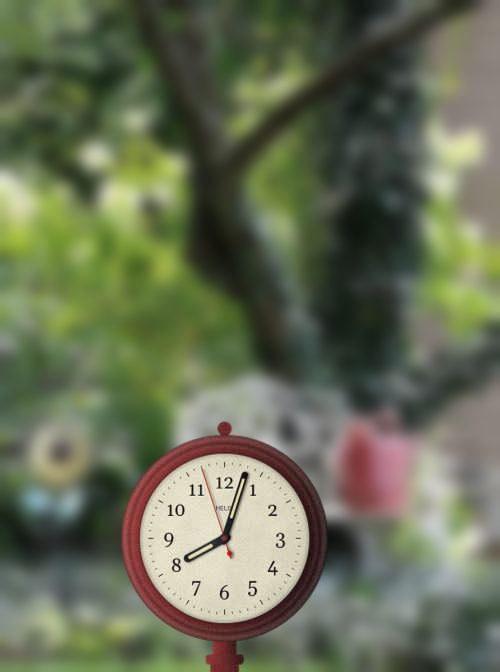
8:02:57
